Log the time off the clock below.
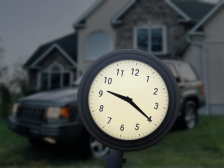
9:20
